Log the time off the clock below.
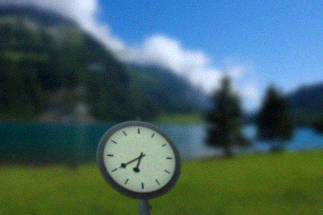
6:40
